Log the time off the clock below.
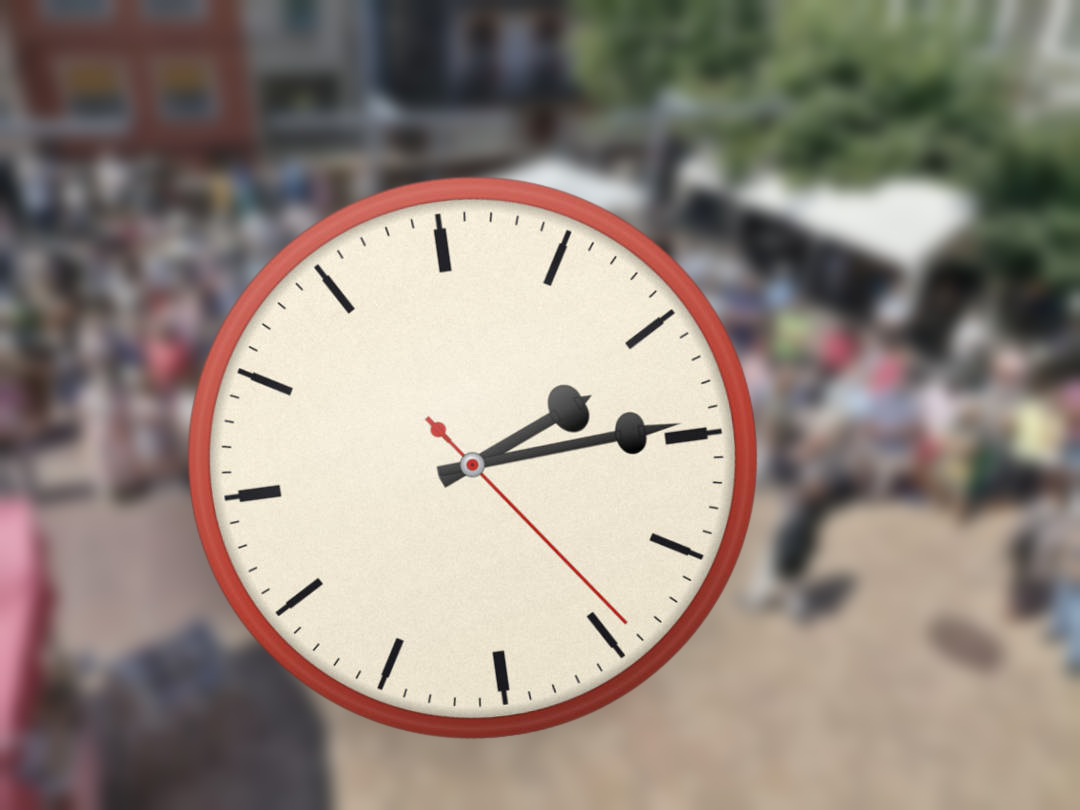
2:14:24
